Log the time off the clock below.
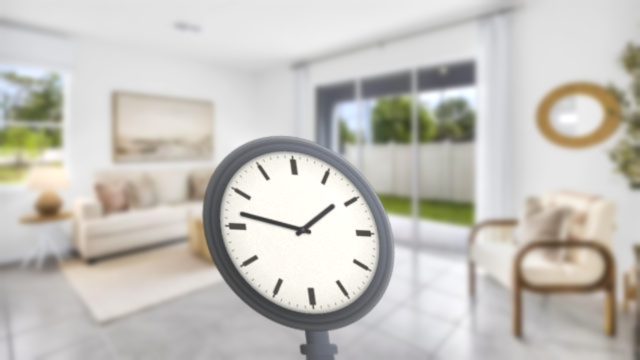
1:47
